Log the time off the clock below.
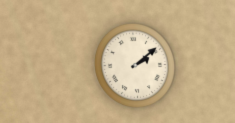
2:09
